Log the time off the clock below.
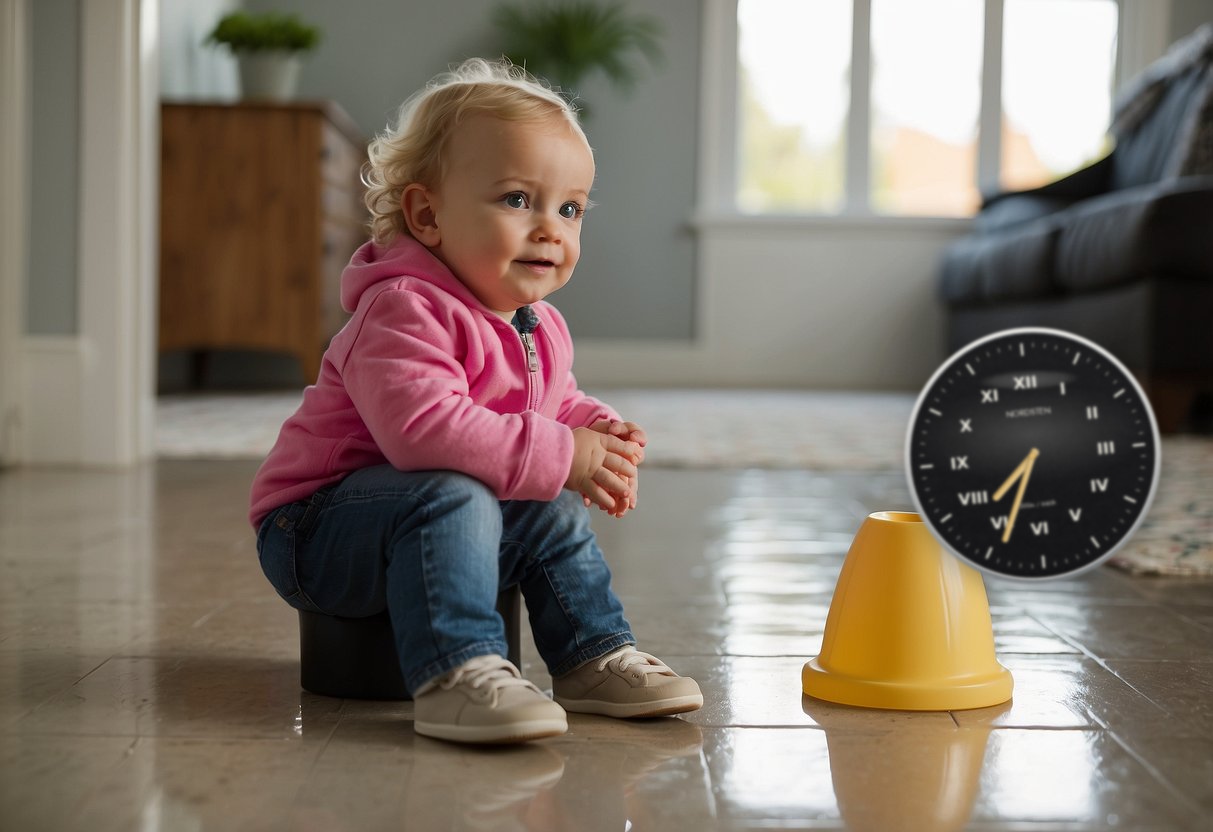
7:34
